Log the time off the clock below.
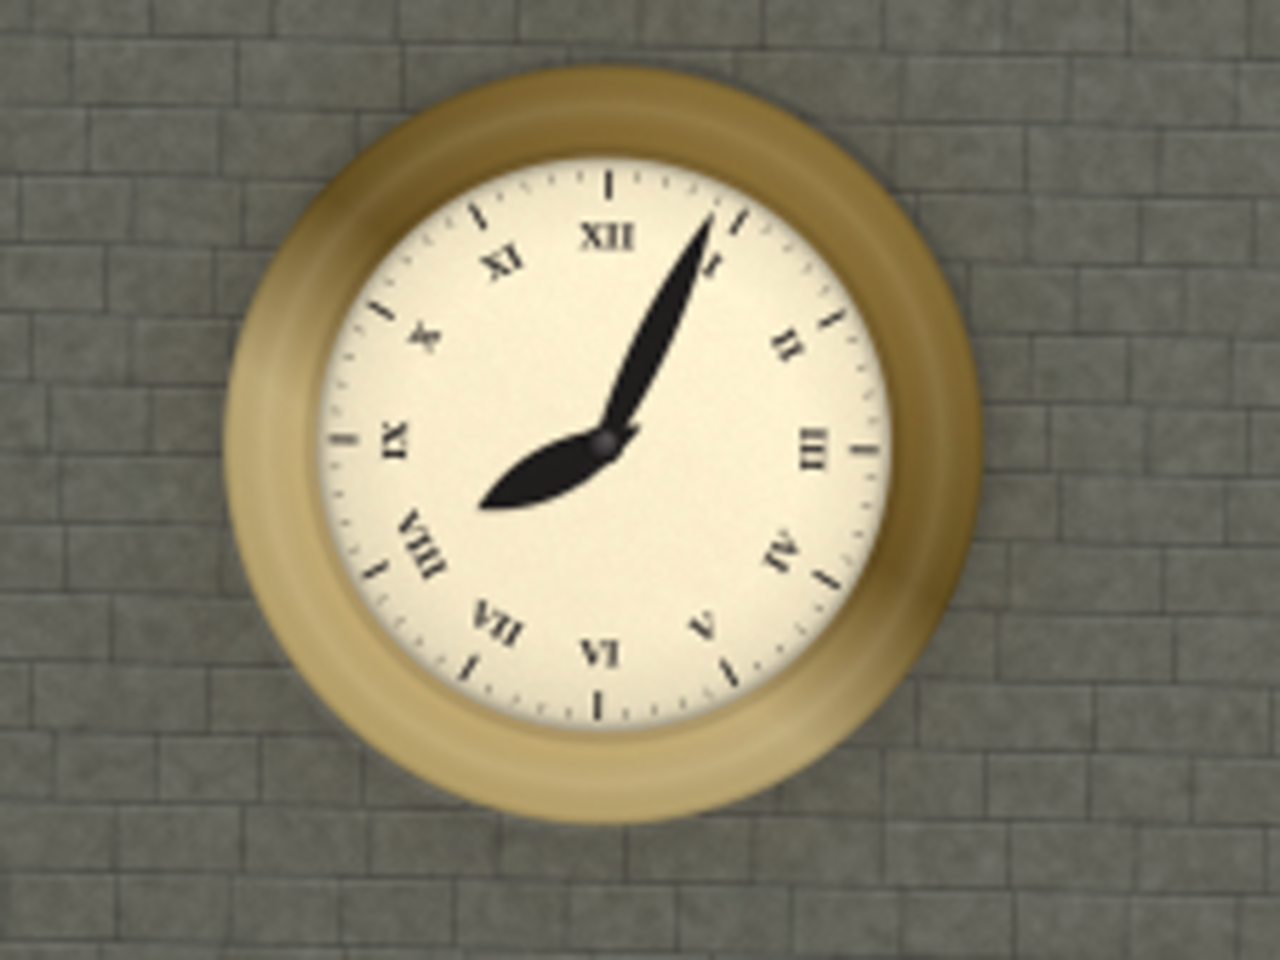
8:04
